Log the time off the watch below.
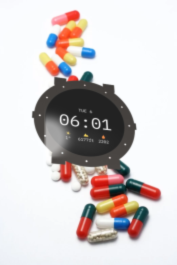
6:01
